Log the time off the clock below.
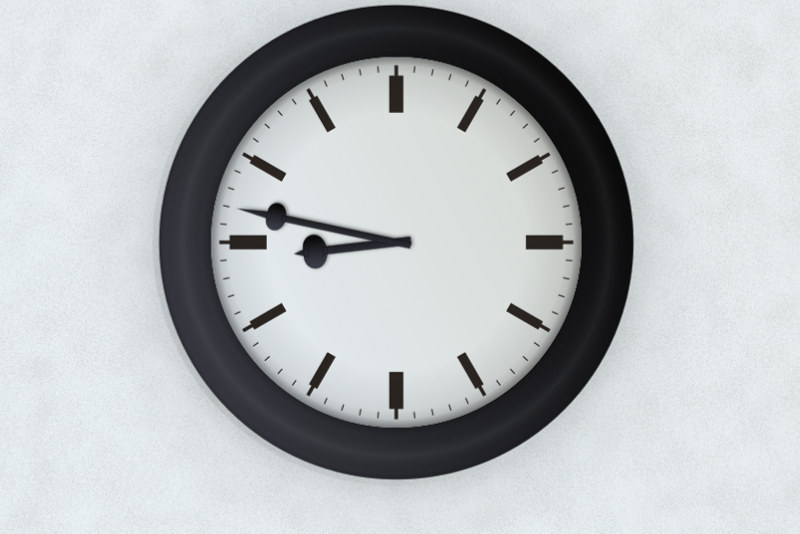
8:47
